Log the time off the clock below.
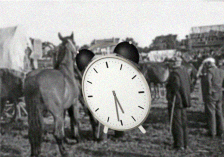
5:31
